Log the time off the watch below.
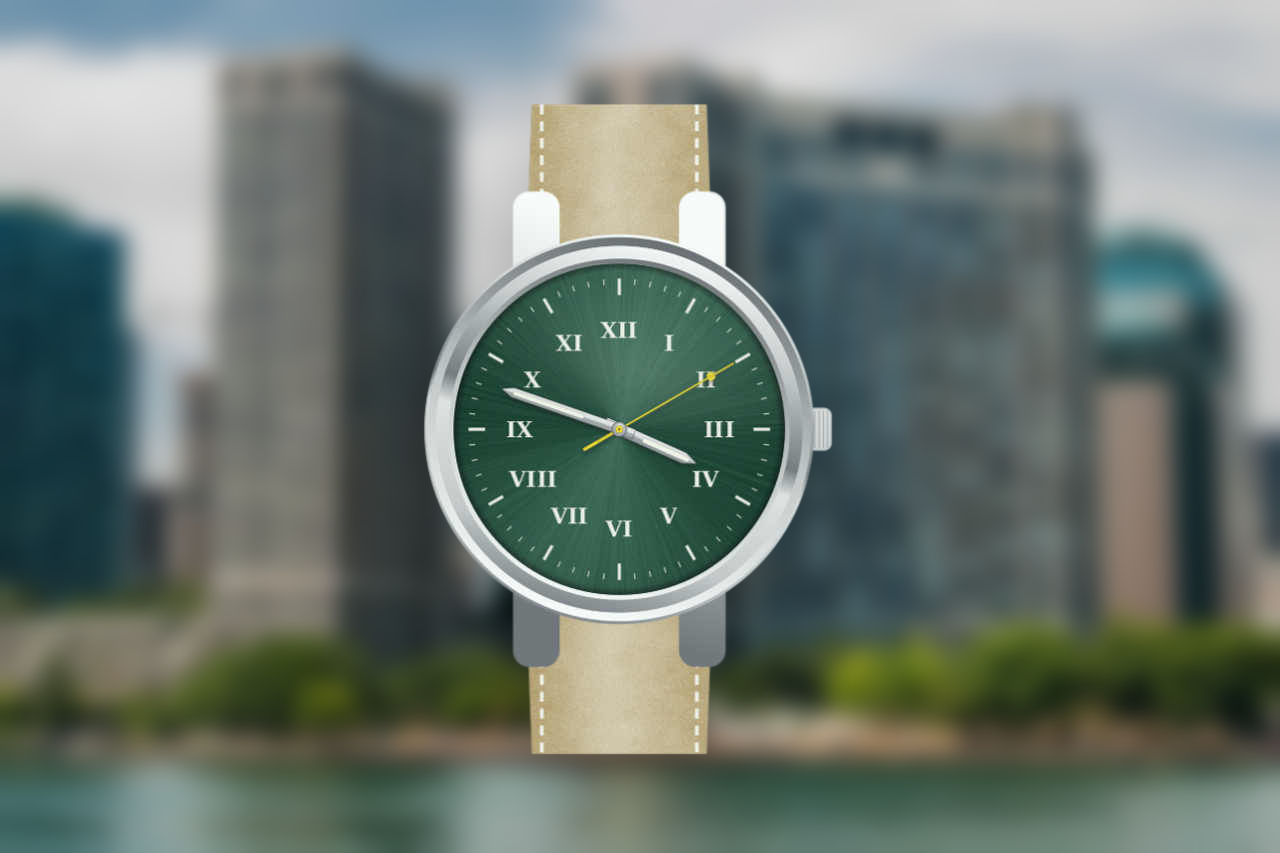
3:48:10
